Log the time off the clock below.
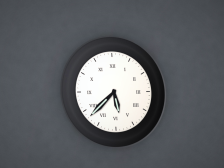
5:38
